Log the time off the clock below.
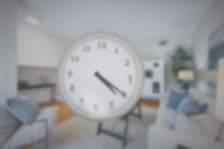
4:20
